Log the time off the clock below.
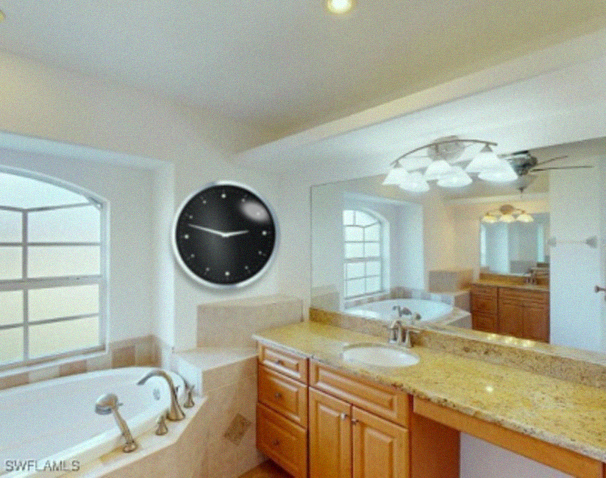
2:48
